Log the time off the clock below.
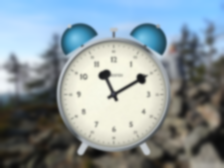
11:10
